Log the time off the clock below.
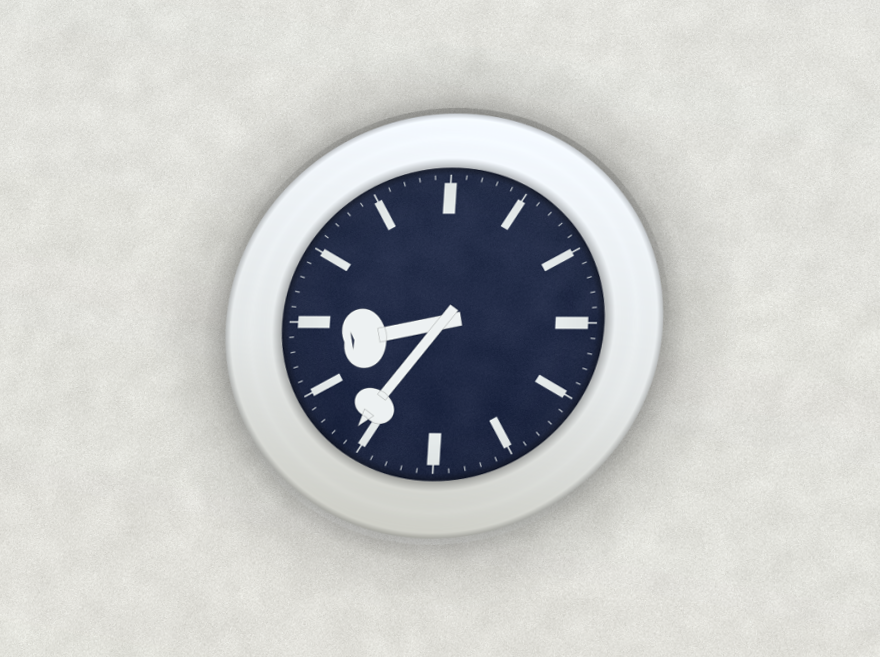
8:36
